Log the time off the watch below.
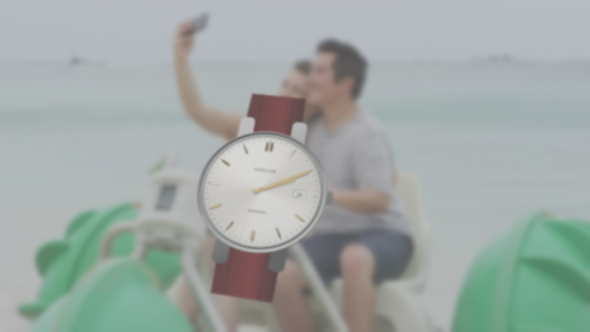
2:10
